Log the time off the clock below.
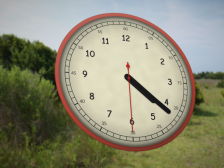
4:21:30
